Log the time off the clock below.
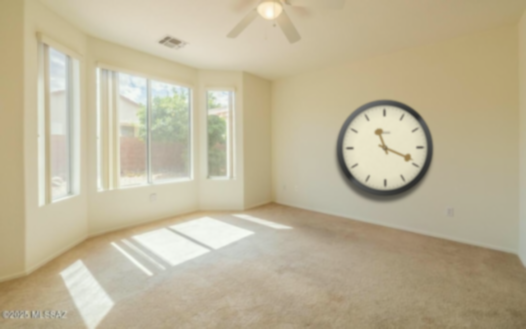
11:19
